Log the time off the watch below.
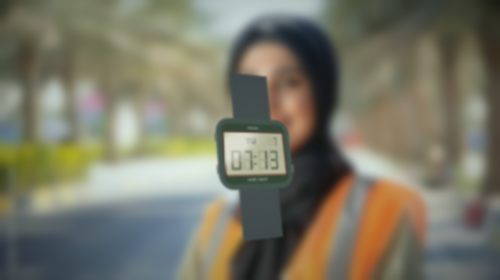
7:13
